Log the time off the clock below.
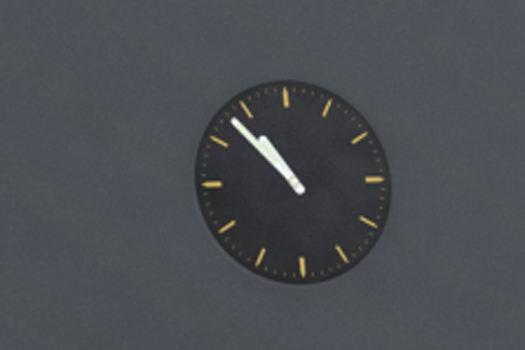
10:53
